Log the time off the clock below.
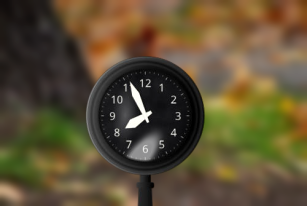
7:56
